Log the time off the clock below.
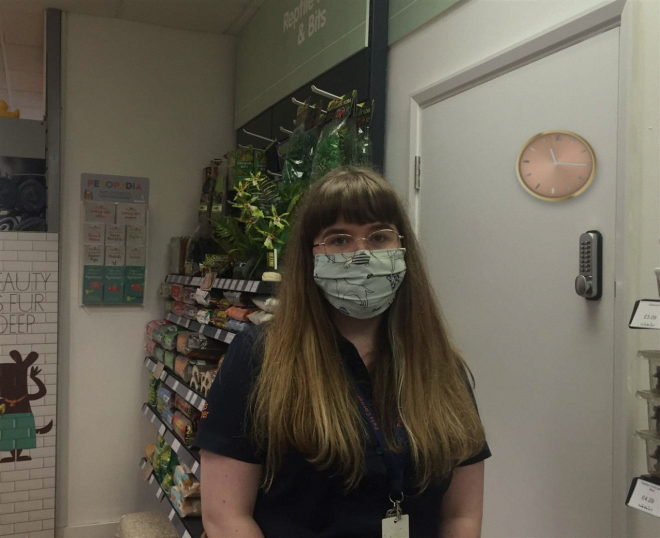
11:15
